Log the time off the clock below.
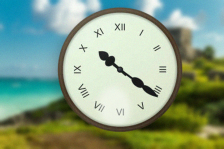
10:21
